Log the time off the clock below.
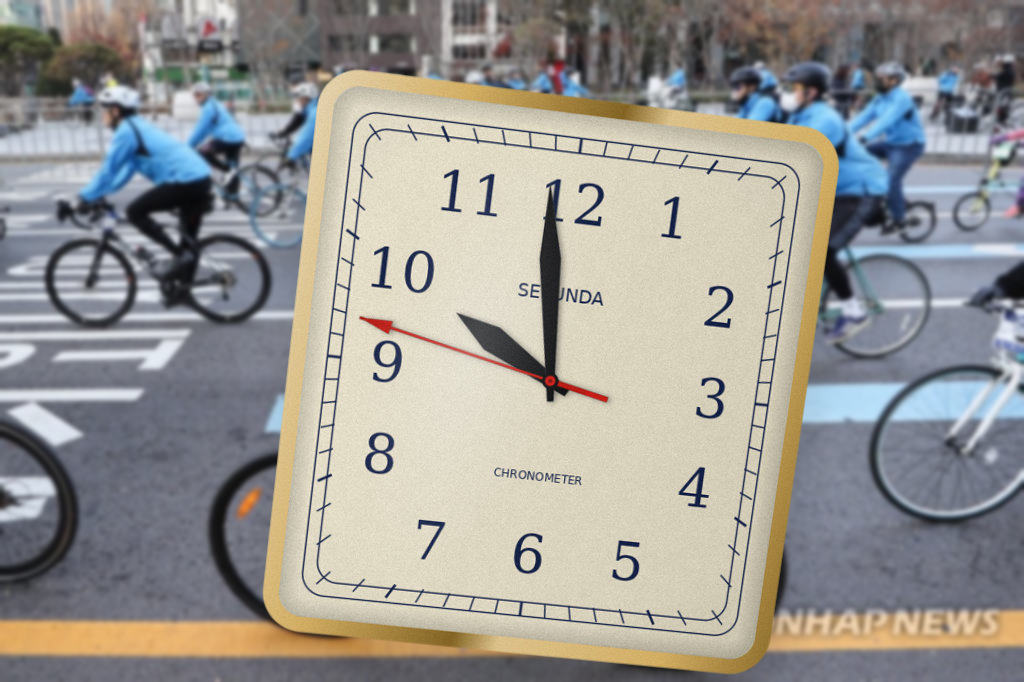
9:58:47
